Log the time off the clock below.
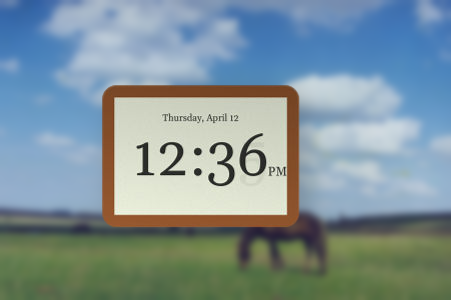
12:36
